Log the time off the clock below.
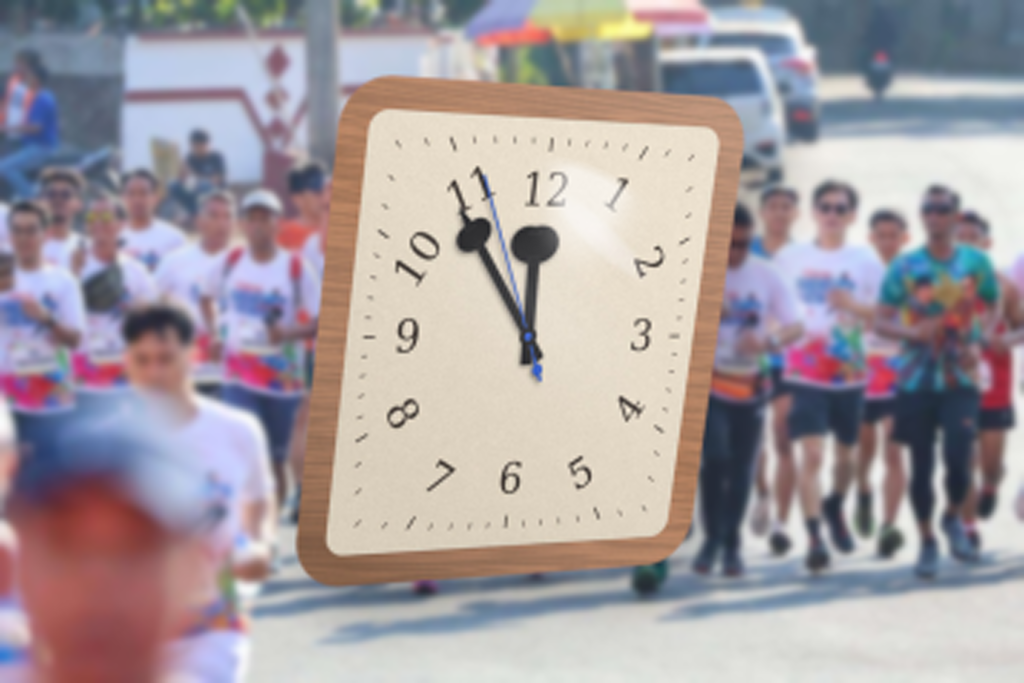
11:53:56
